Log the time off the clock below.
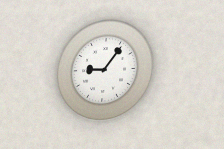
9:06
